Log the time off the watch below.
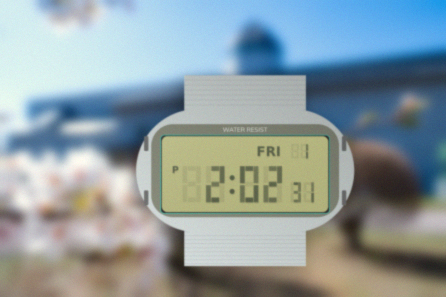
2:02:31
